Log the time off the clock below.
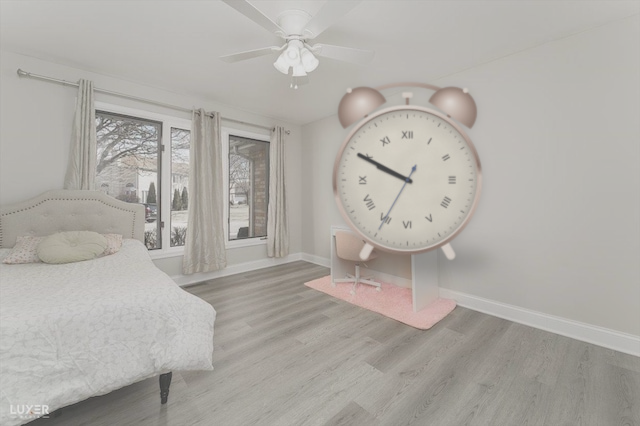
9:49:35
